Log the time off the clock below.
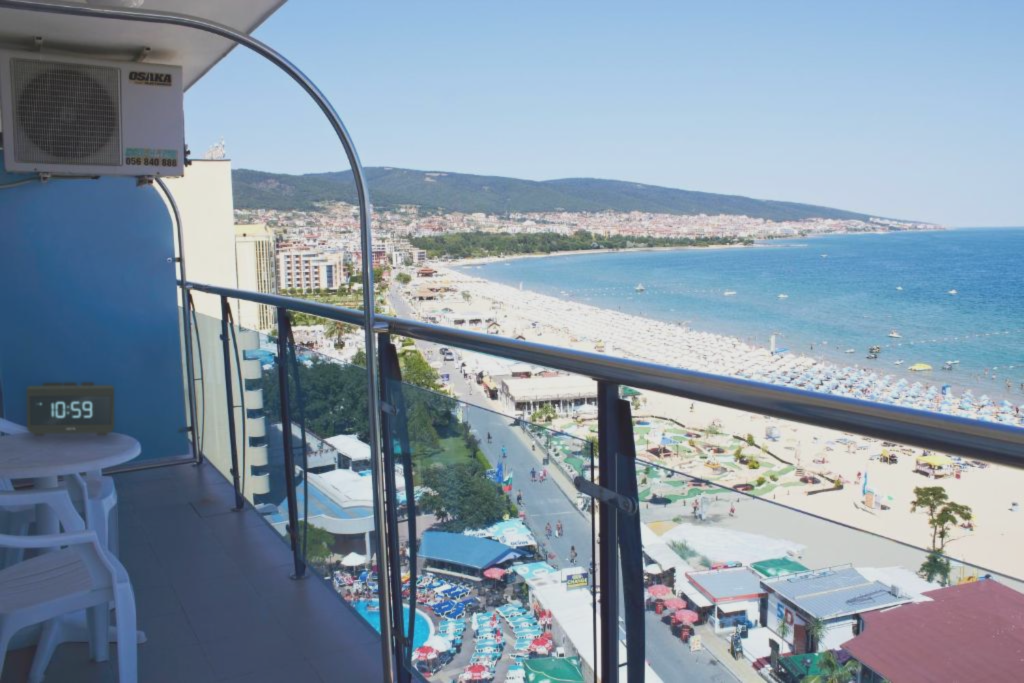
10:59
